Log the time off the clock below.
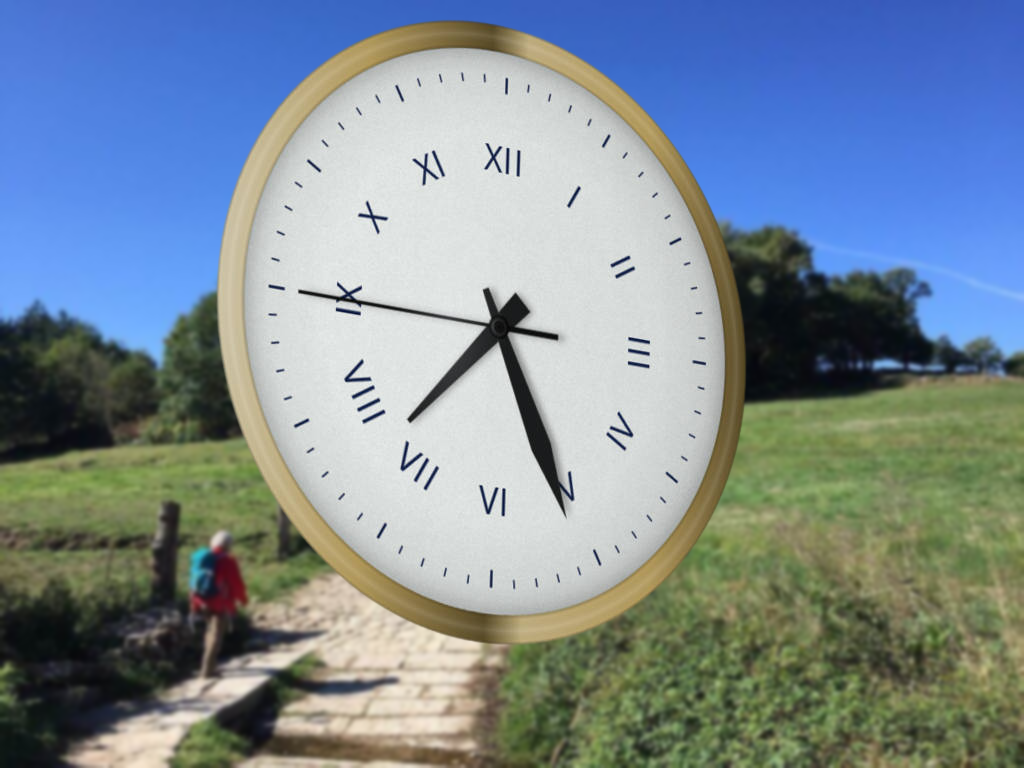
7:25:45
